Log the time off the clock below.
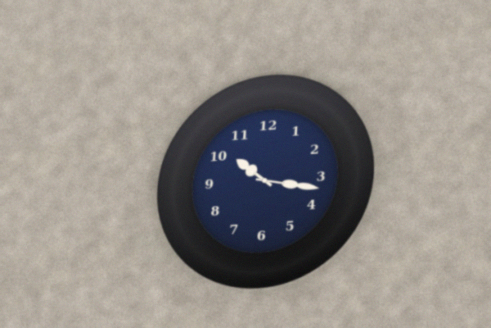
10:17
